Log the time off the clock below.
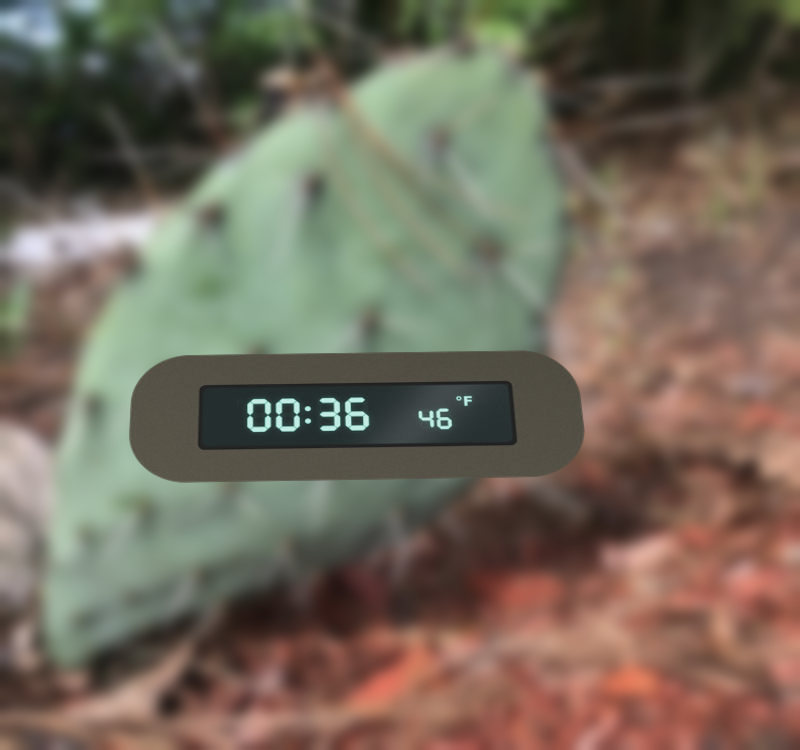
0:36
